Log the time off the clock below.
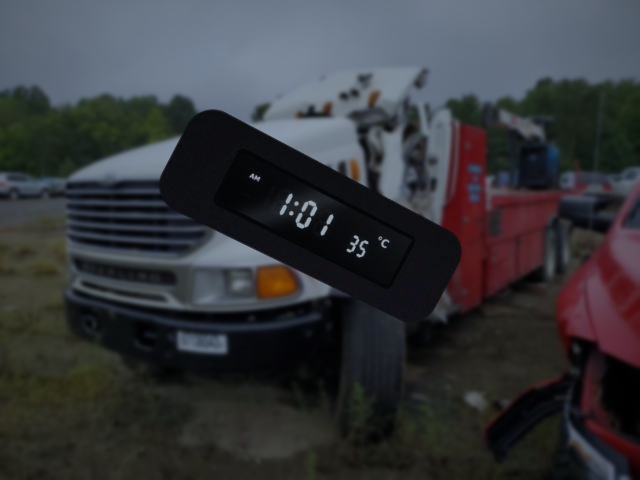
1:01
